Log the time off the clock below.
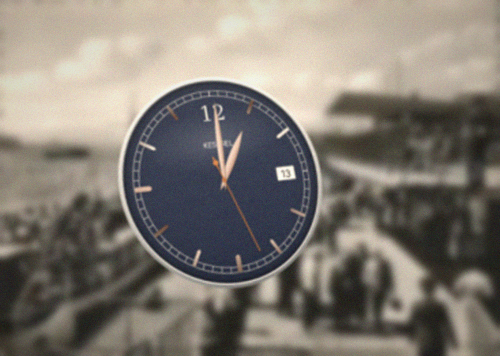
1:00:27
